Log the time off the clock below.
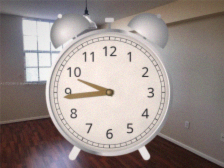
9:44
